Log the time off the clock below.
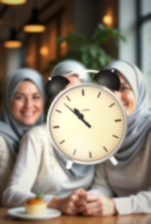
10:53
